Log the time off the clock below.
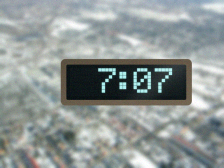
7:07
